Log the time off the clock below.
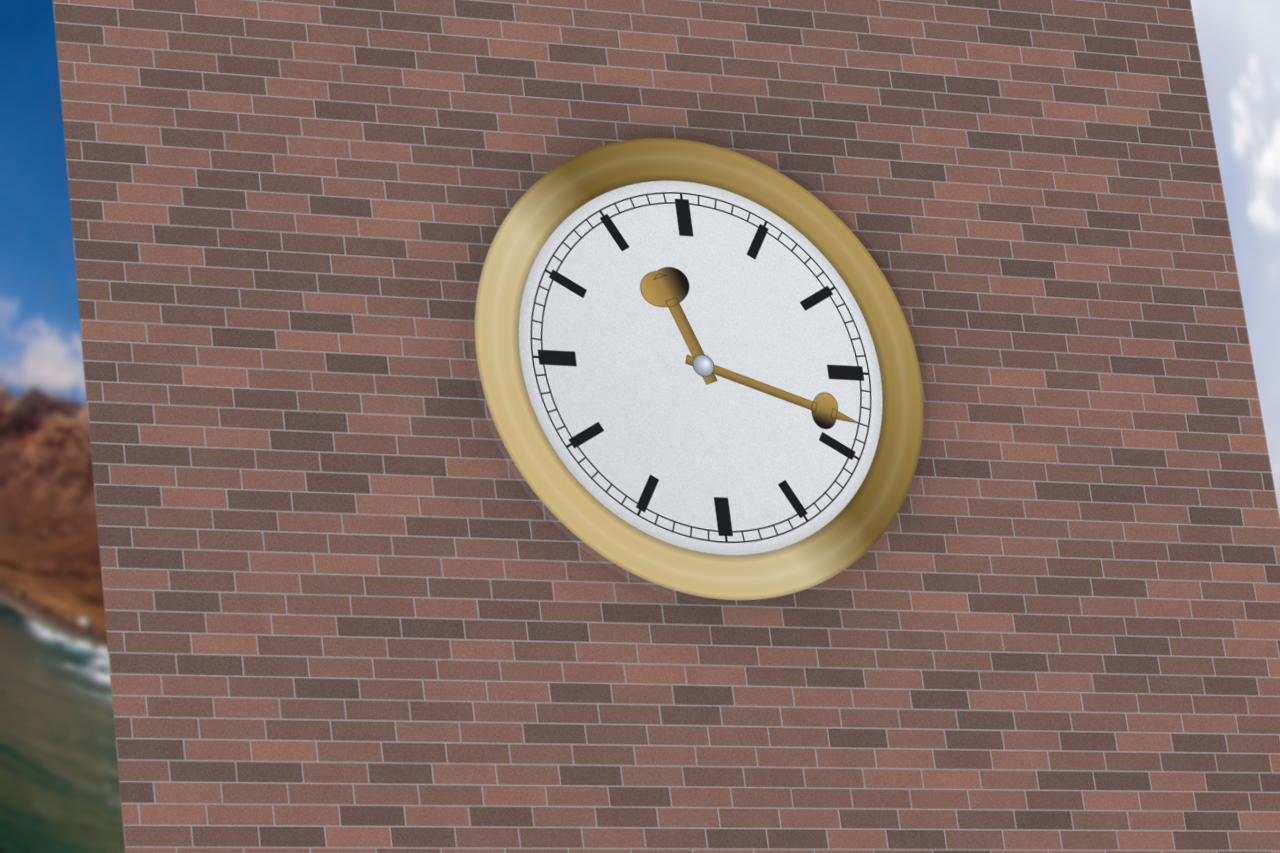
11:18
